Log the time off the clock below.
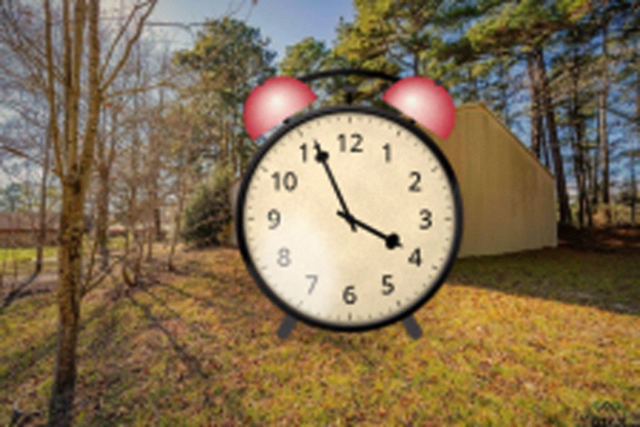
3:56
